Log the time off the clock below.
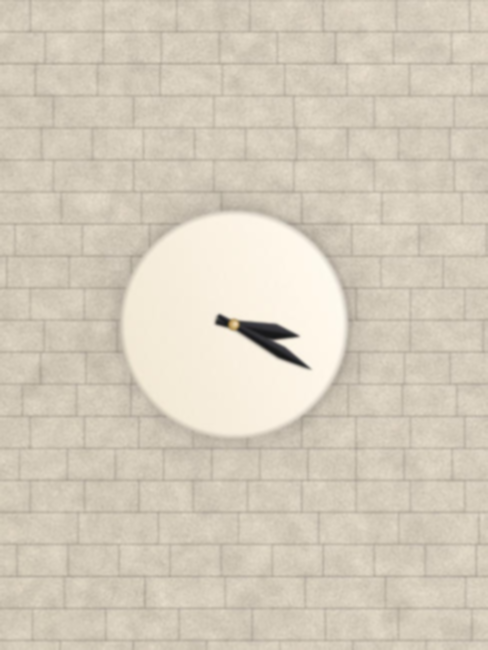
3:20
